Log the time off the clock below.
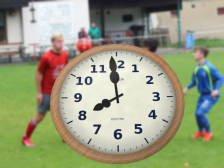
7:59
